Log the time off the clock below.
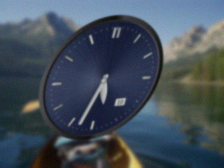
5:33
